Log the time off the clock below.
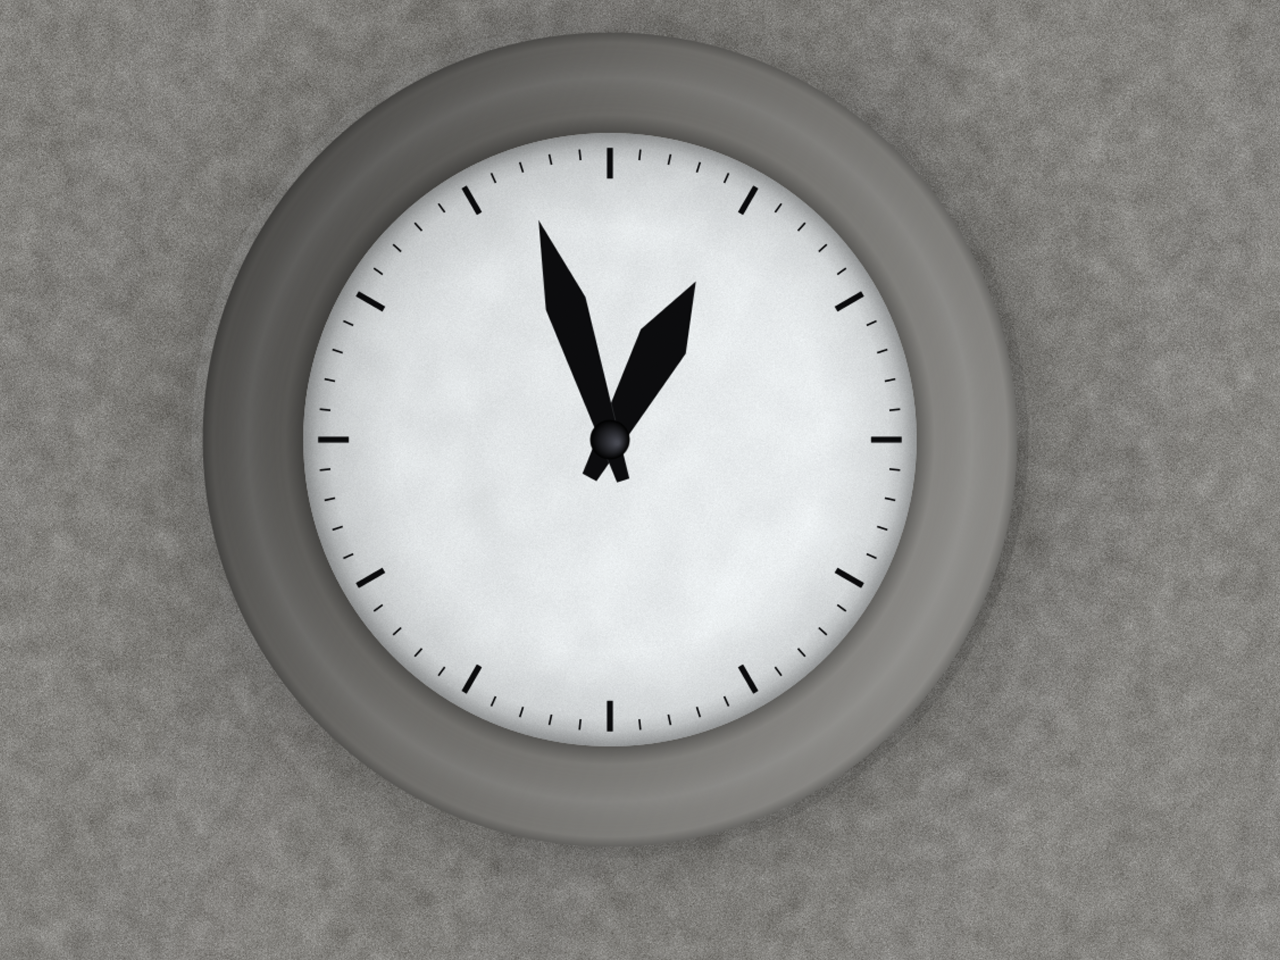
12:57
